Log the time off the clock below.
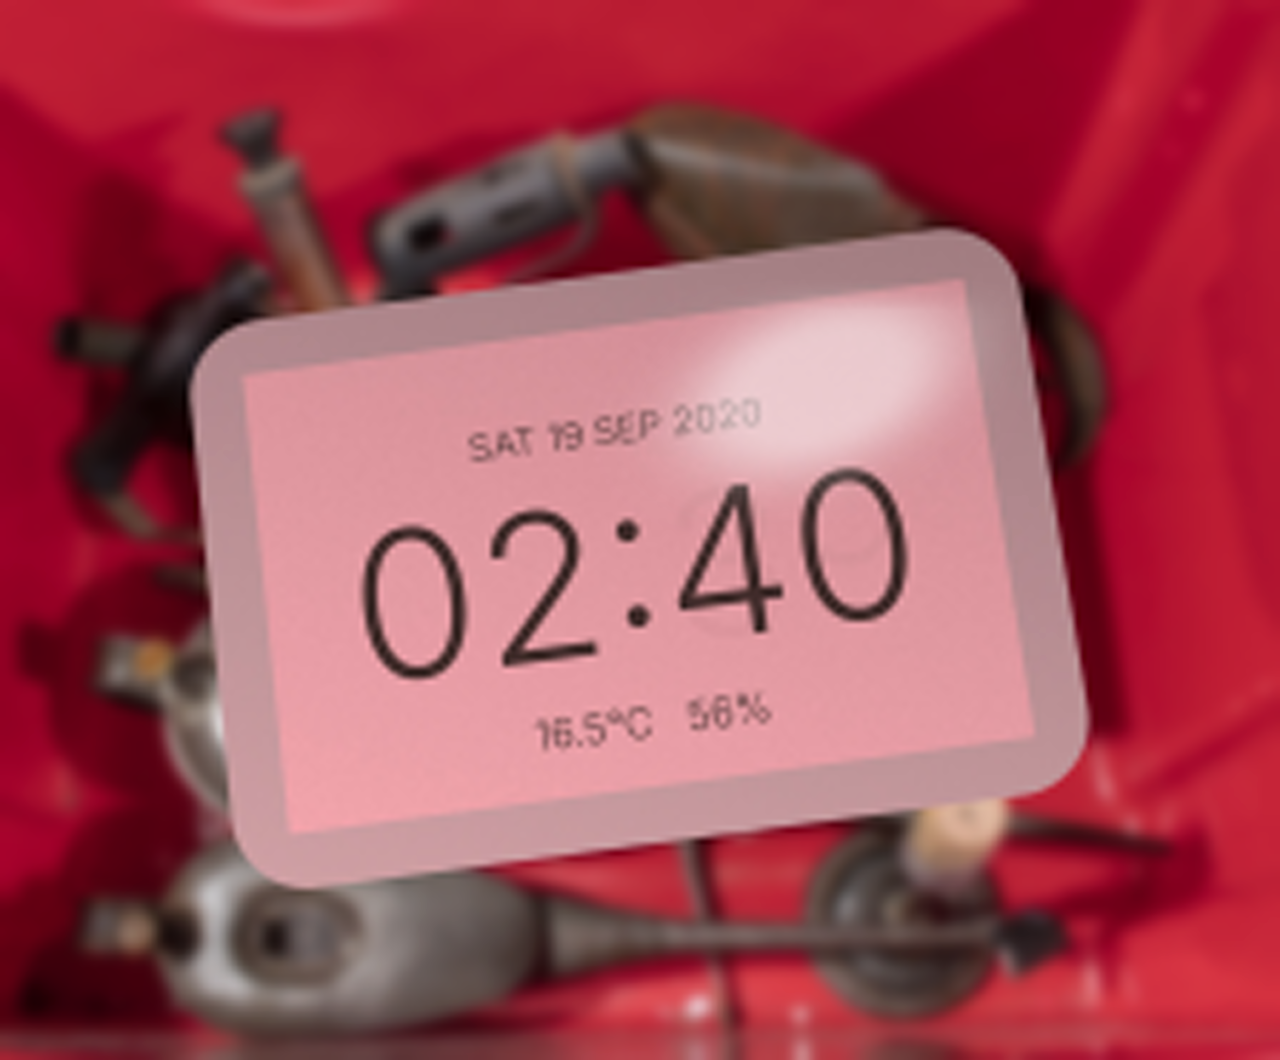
2:40
